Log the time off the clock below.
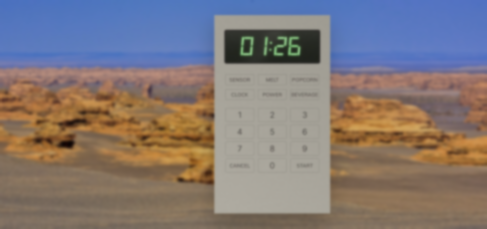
1:26
